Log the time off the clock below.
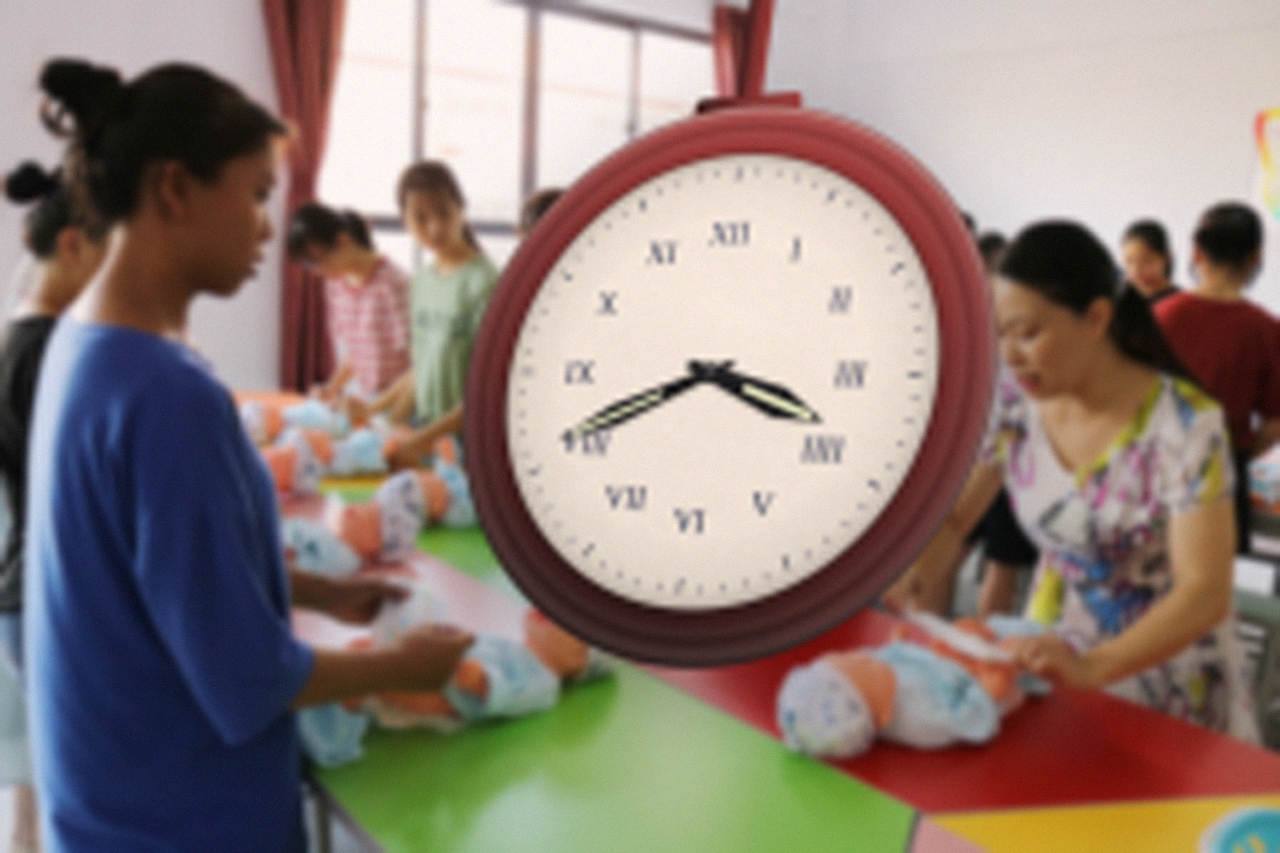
3:41
